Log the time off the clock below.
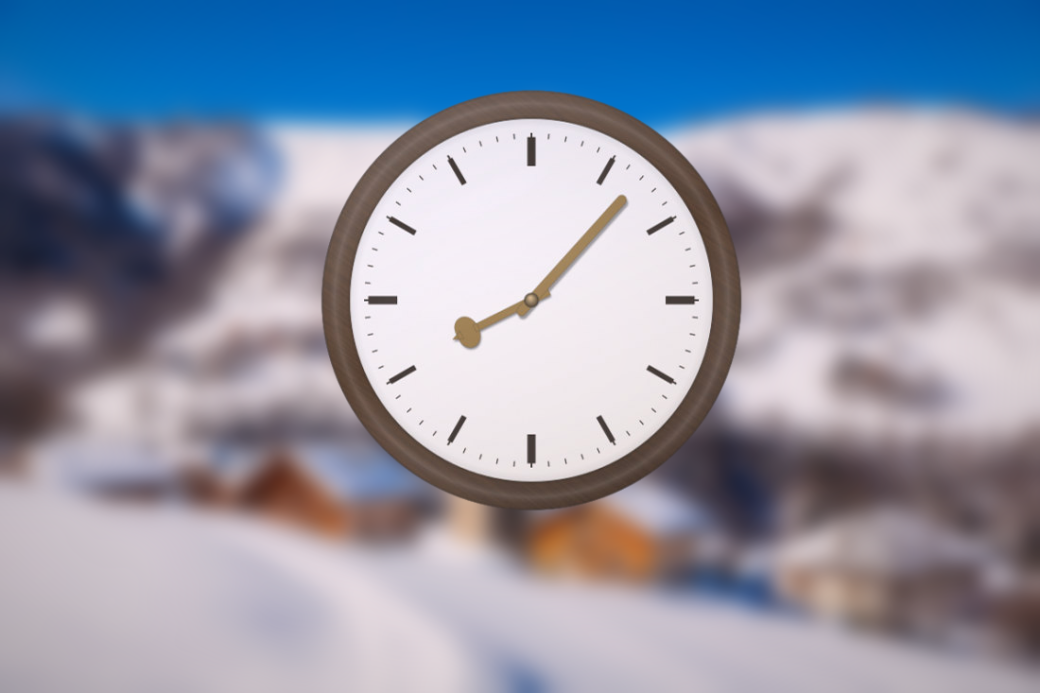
8:07
